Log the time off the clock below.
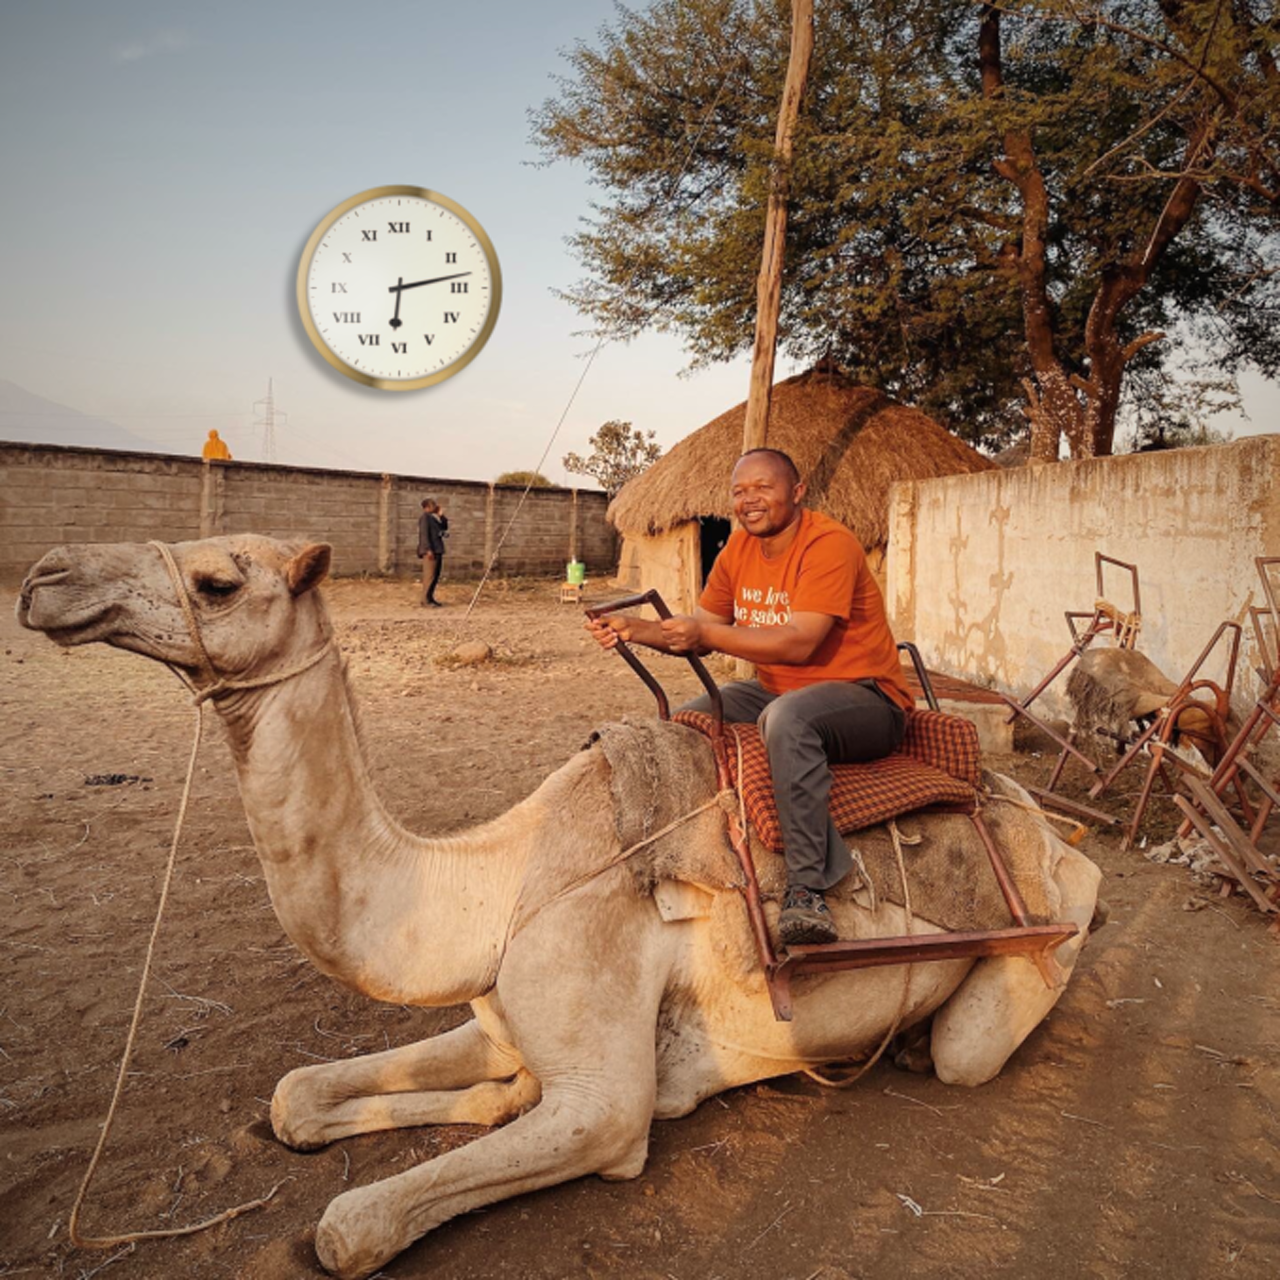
6:13
